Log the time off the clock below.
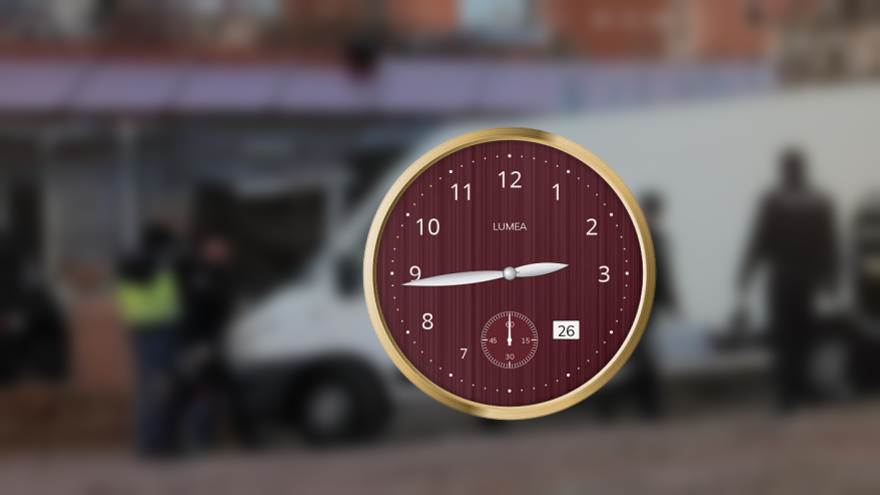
2:44
